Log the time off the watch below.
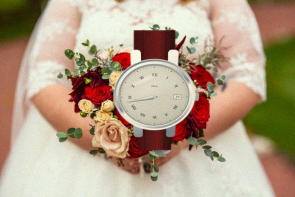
8:43
